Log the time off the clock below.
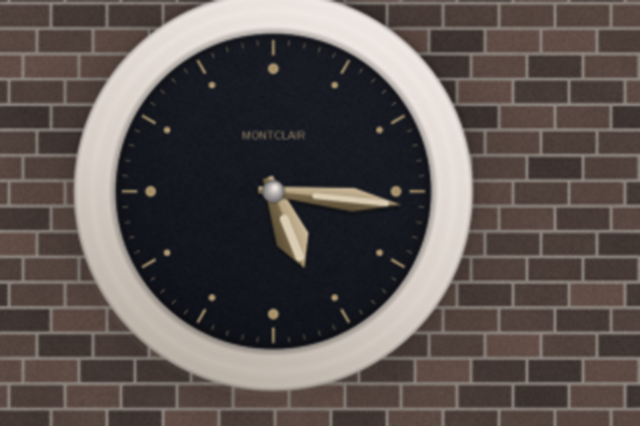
5:16
